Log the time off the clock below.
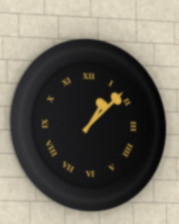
1:08
